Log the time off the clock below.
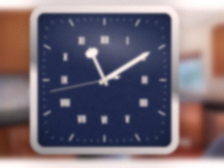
11:09:43
